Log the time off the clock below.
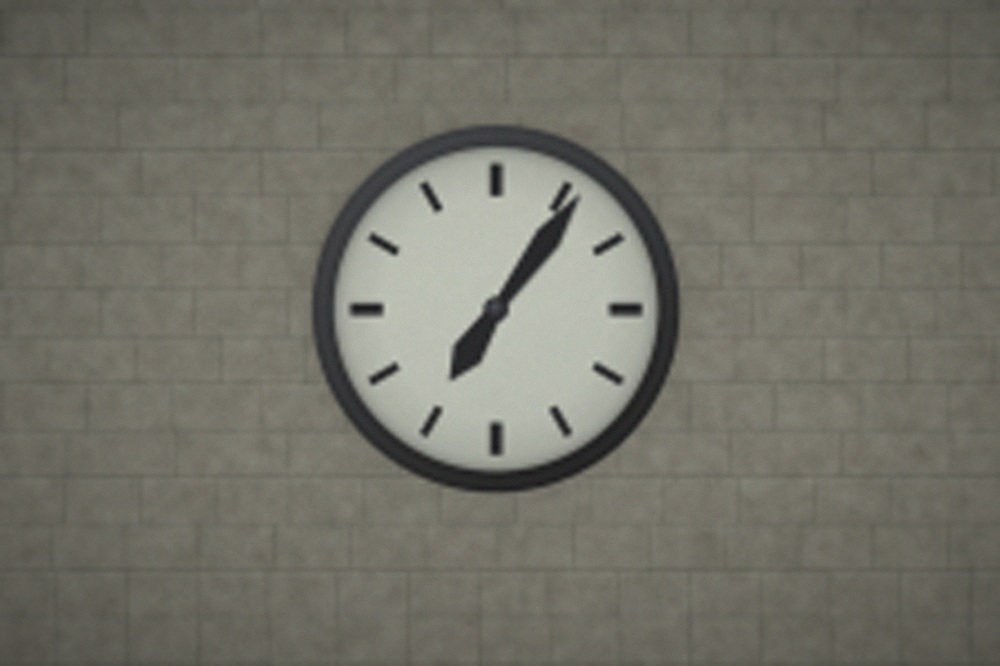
7:06
